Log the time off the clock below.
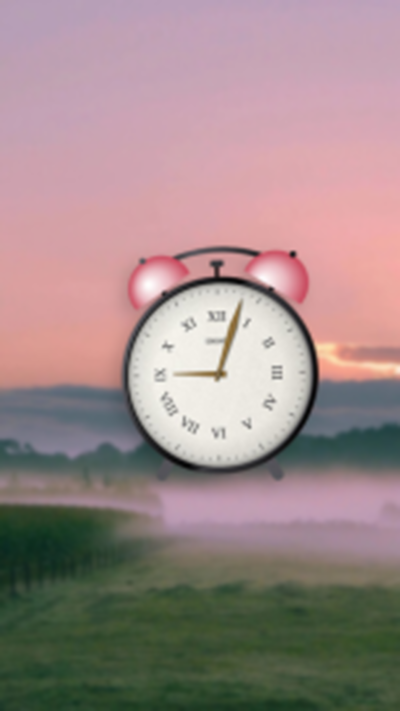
9:03
